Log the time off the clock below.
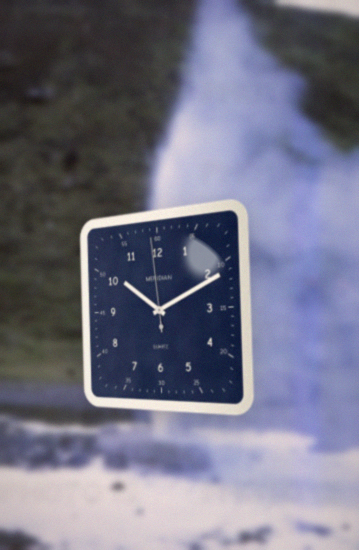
10:10:59
